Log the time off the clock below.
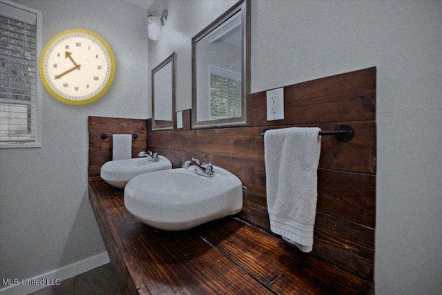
10:40
